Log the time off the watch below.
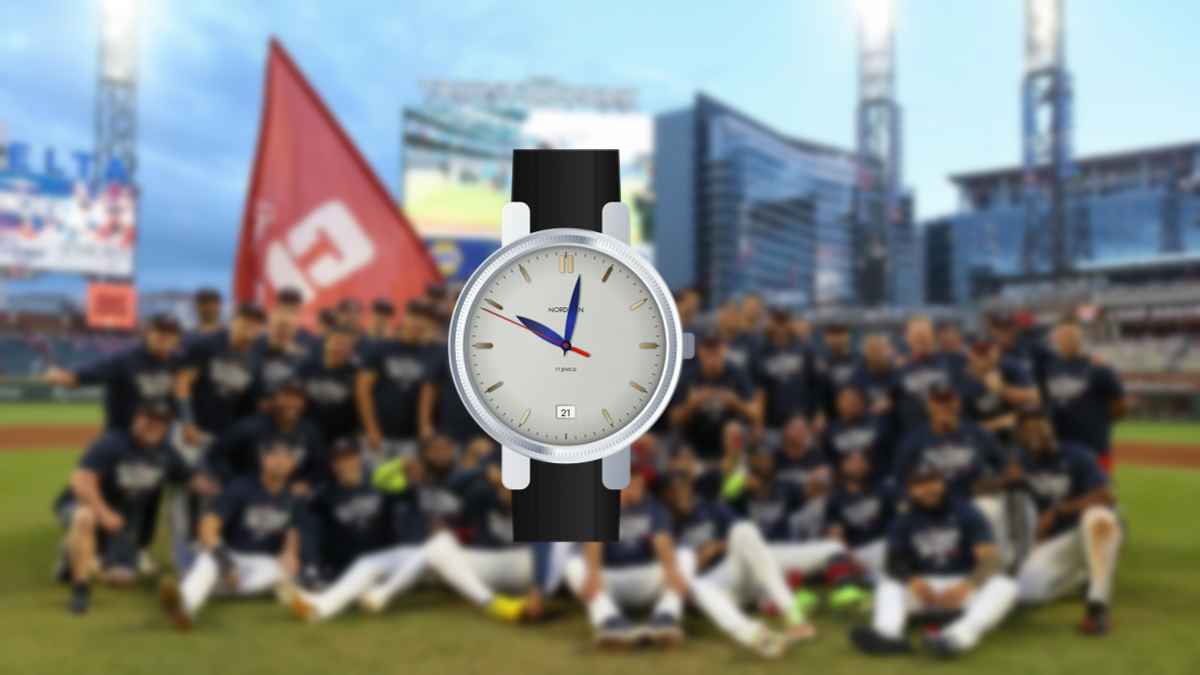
10:01:49
